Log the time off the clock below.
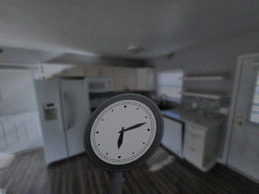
6:12
